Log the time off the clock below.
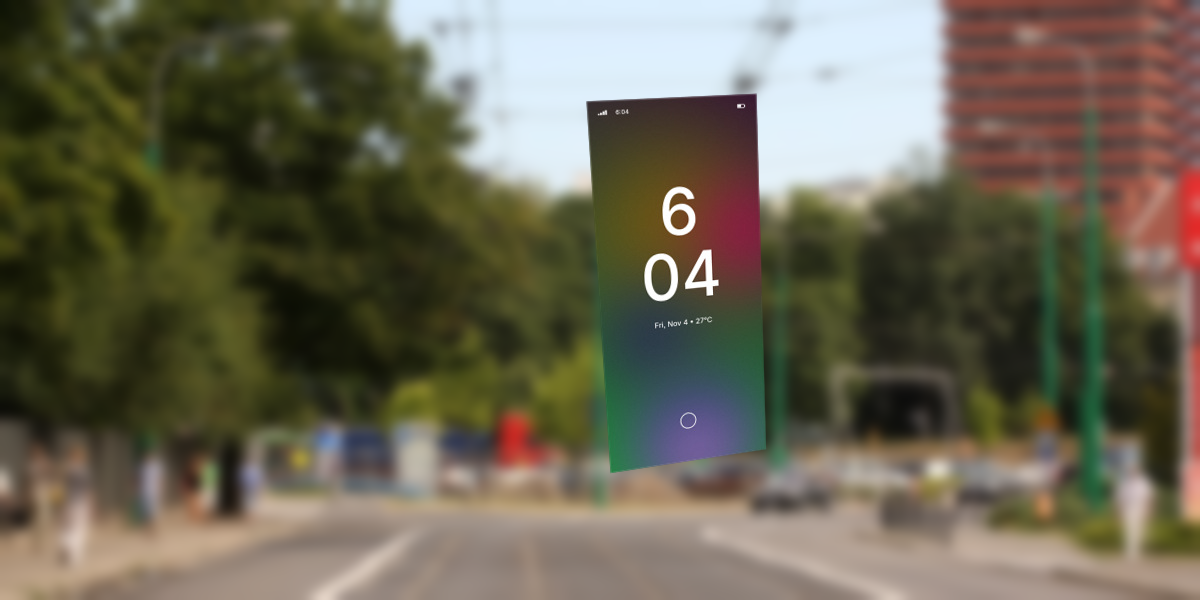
6:04
